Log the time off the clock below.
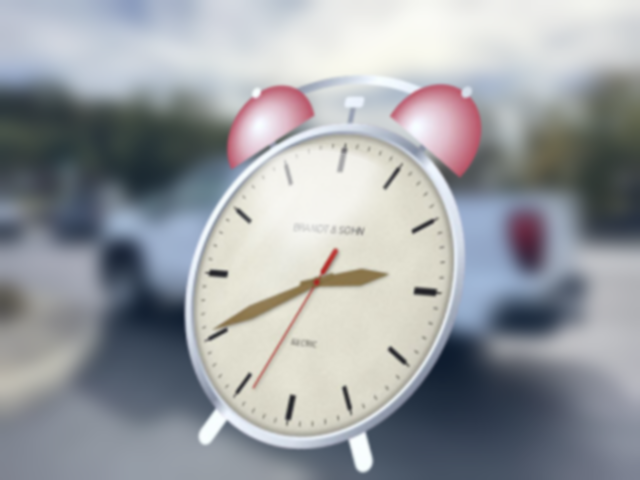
2:40:34
